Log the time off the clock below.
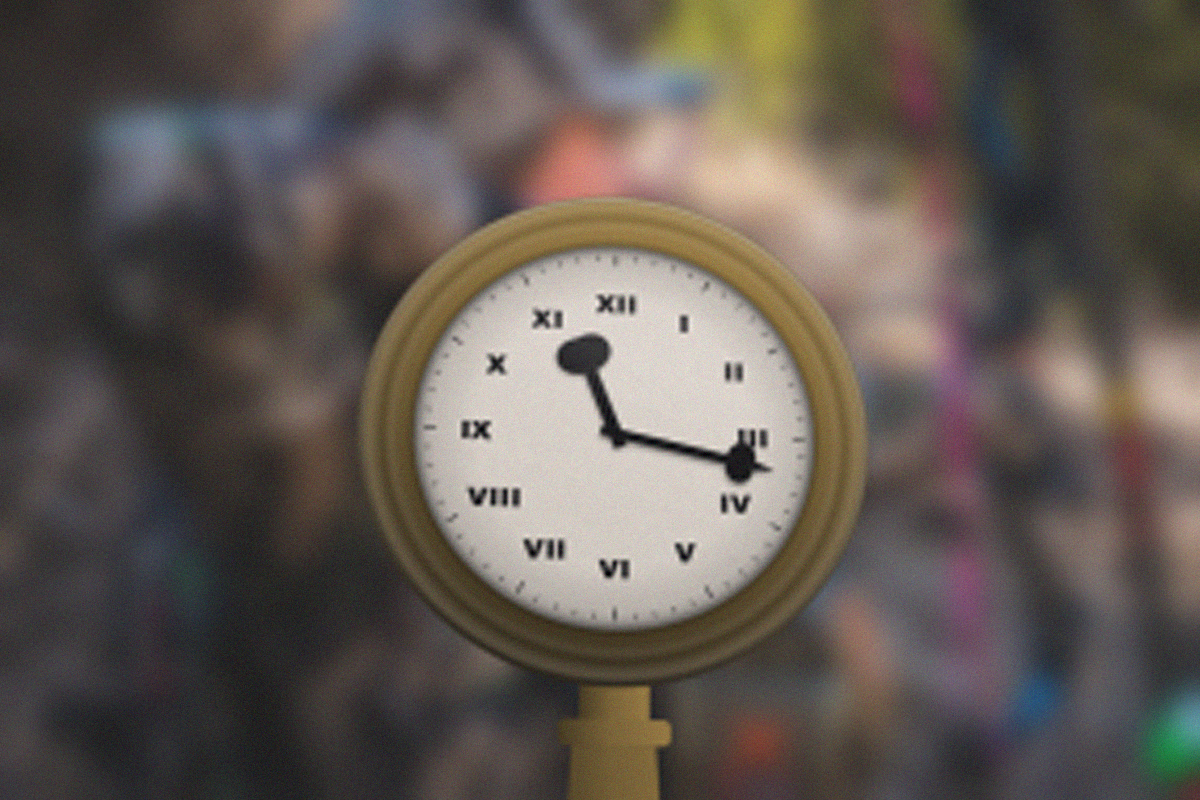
11:17
